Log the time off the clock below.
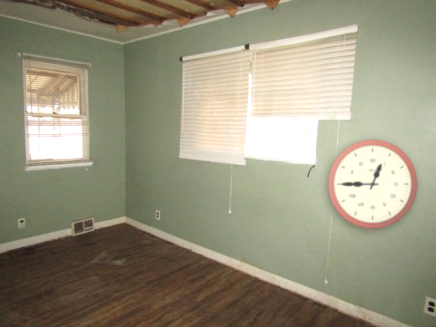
12:45
